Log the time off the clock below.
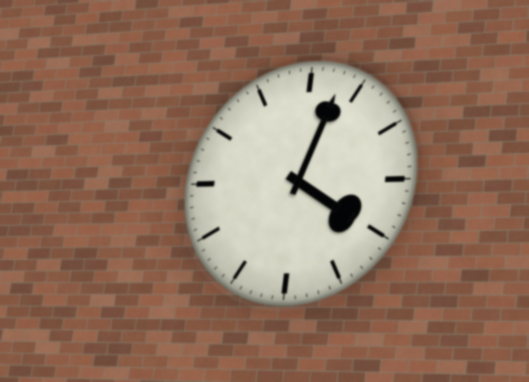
4:03
